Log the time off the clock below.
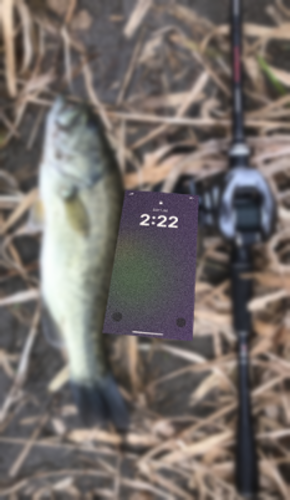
2:22
